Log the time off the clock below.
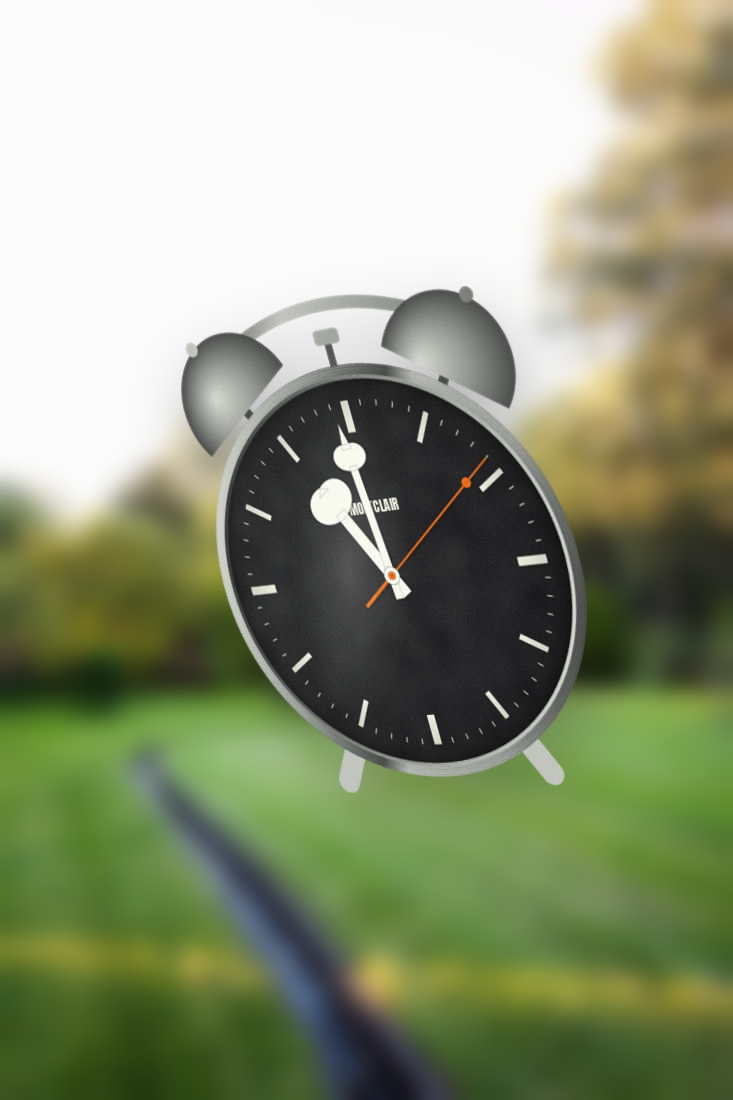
10:59:09
